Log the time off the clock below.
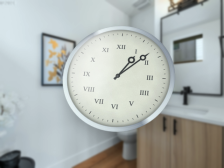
1:08
